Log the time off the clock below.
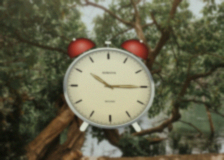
10:15
